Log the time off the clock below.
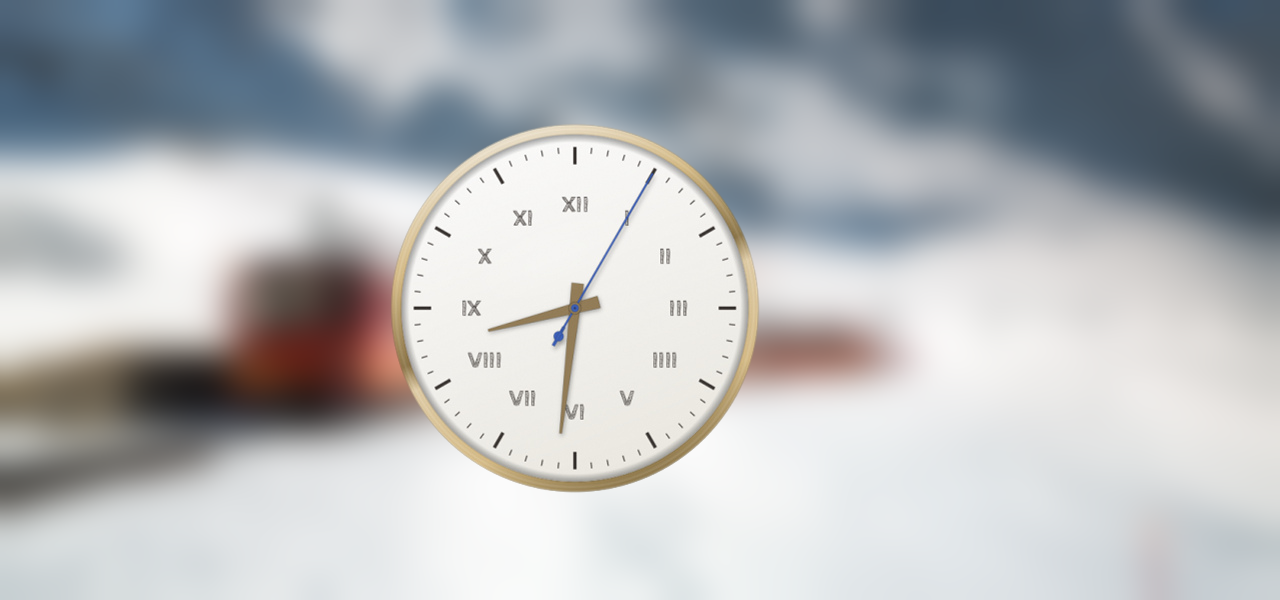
8:31:05
